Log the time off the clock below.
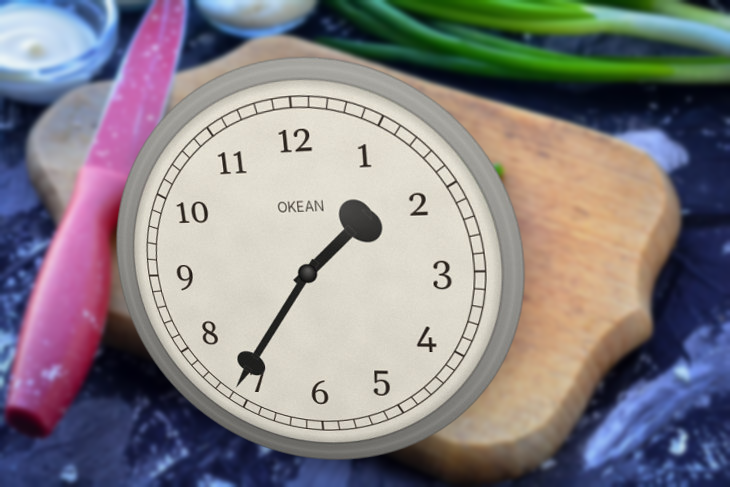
1:36
